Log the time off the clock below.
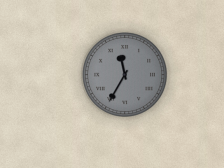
11:35
